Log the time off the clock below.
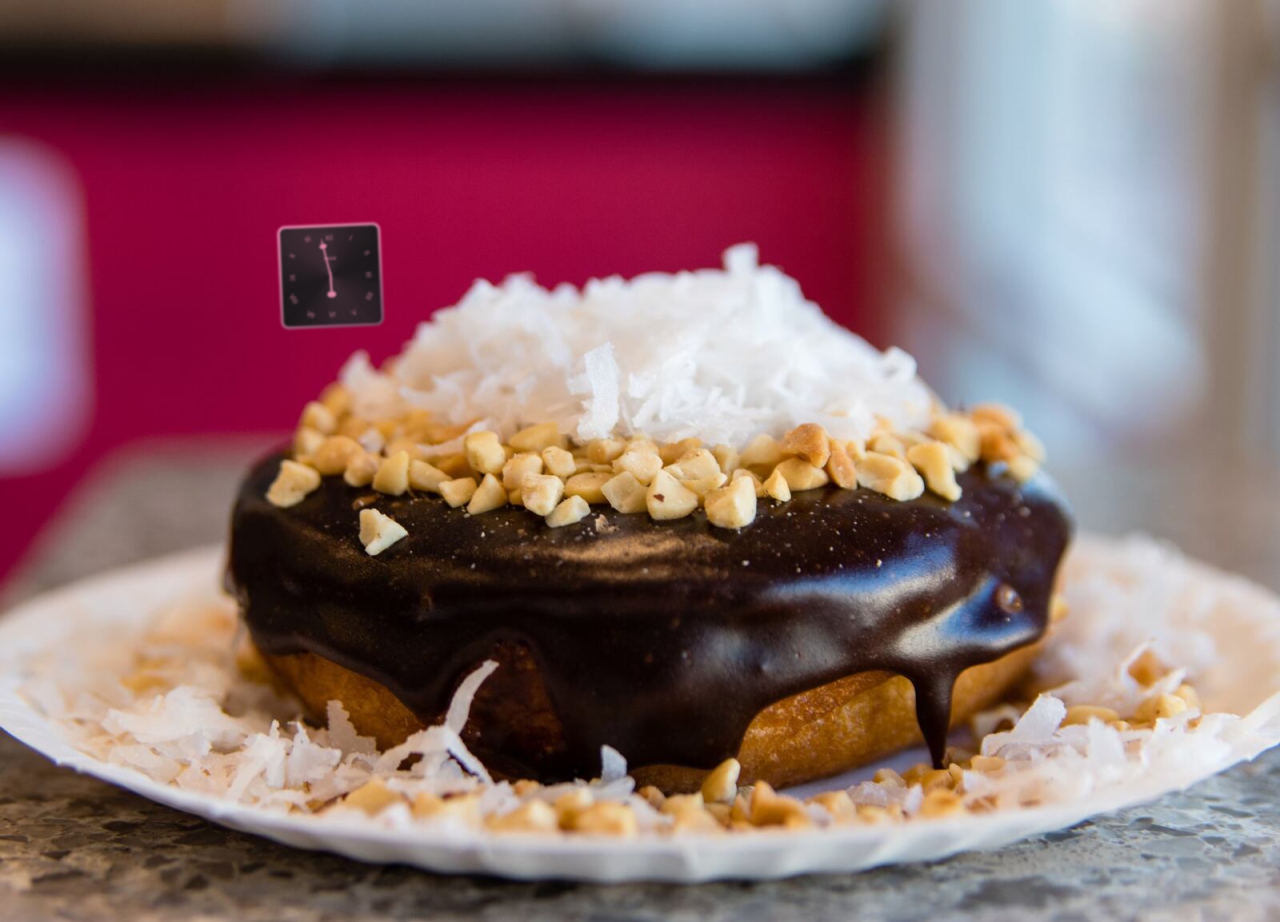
5:58
